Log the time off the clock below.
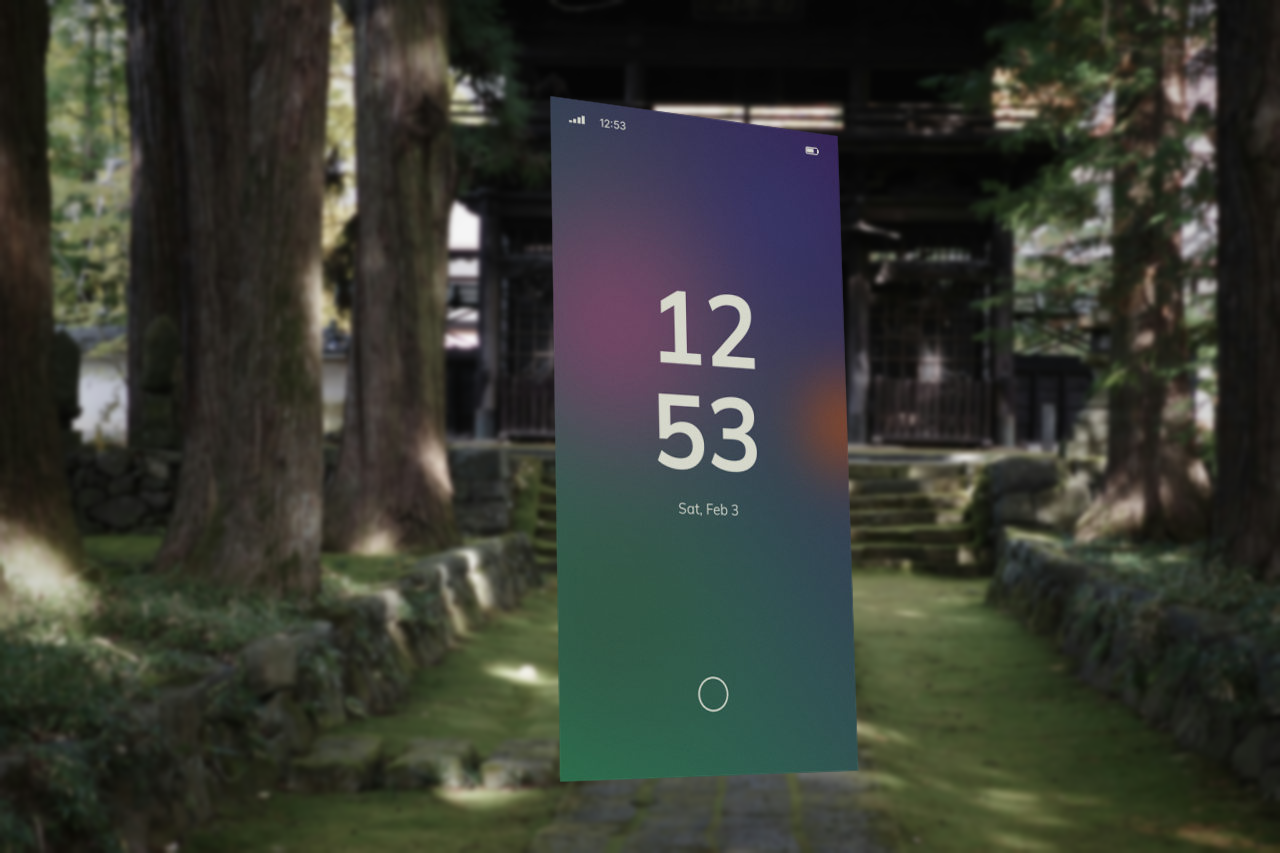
12:53
